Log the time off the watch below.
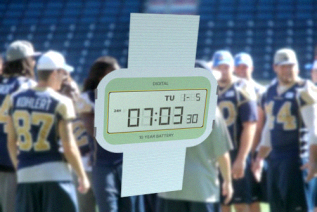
7:03:30
